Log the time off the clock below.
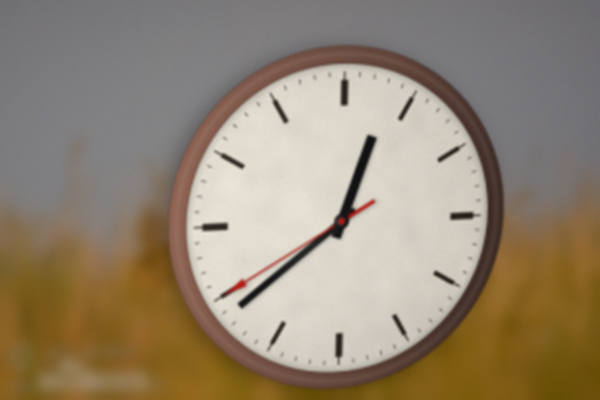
12:38:40
